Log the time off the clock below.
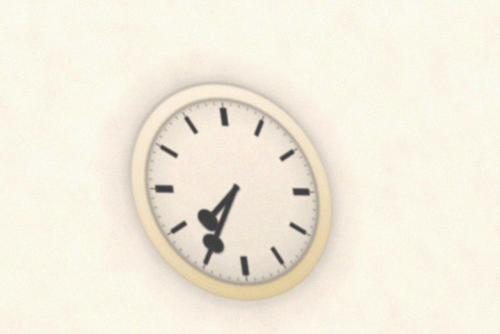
7:35
